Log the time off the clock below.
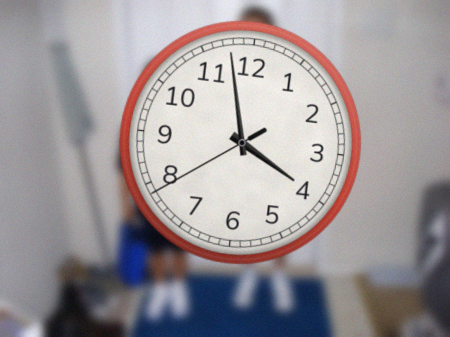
3:57:39
